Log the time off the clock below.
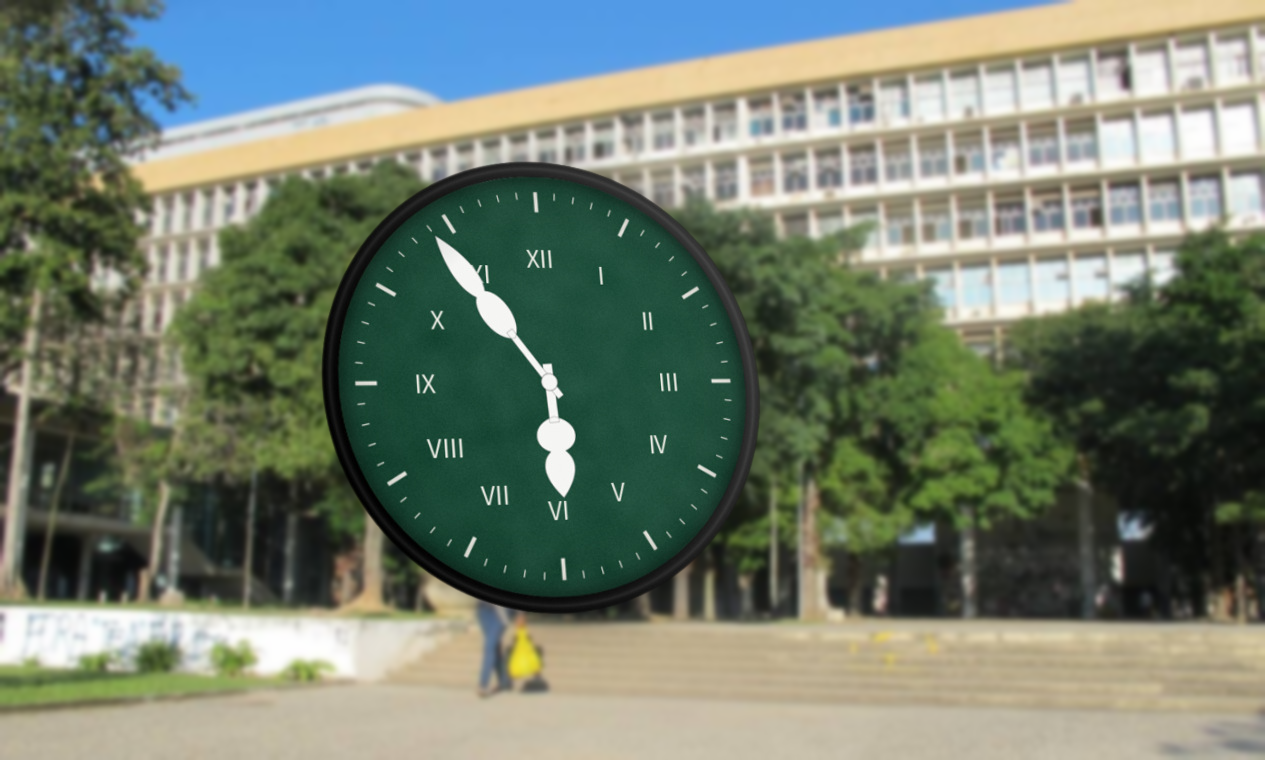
5:54
